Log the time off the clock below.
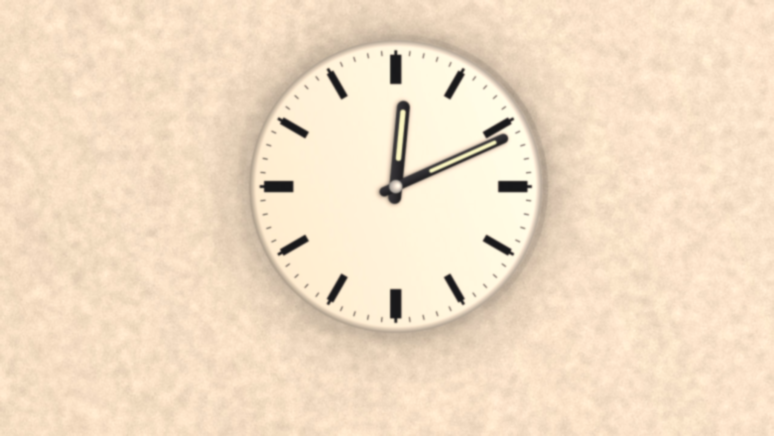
12:11
